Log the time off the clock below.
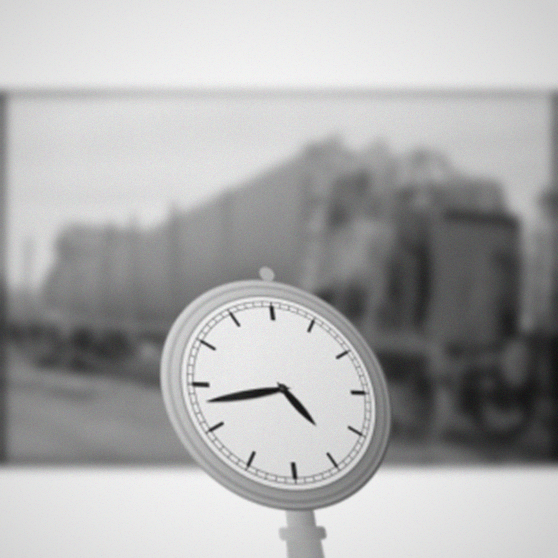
4:43
